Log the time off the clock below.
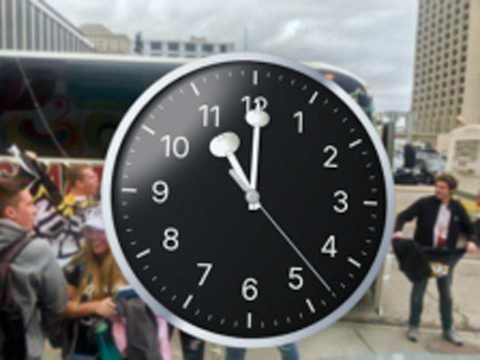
11:00:23
